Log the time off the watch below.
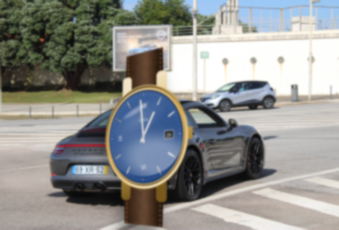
12:59
